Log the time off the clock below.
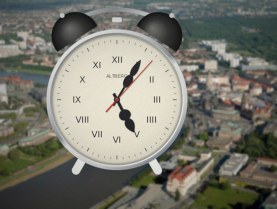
5:05:07
